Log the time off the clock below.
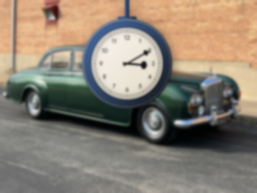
3:10
